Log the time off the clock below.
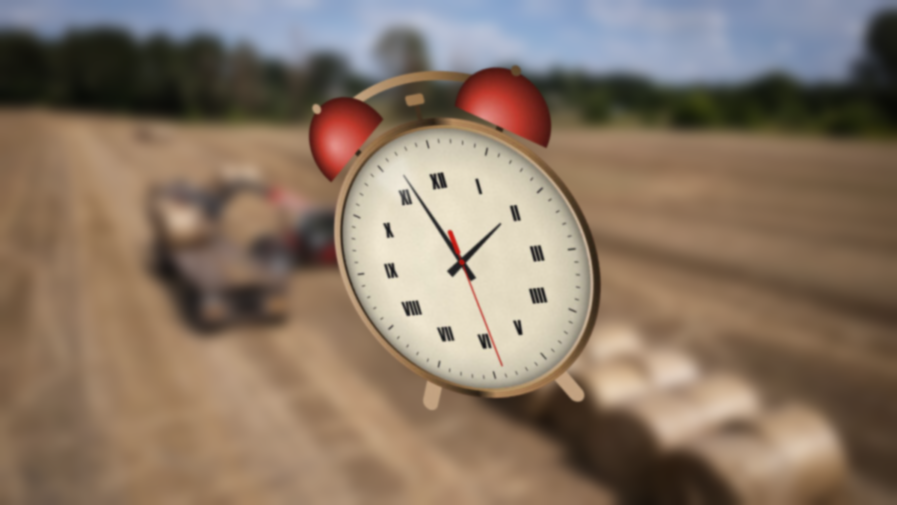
1:56:29
